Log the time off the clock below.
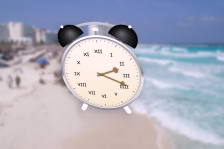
2:19
